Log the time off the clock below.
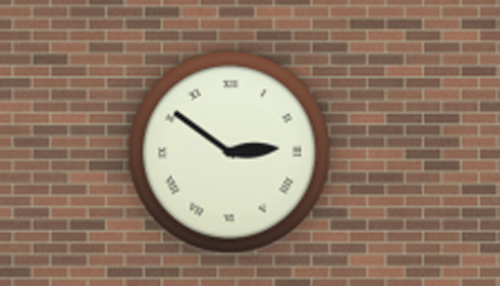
2:51
